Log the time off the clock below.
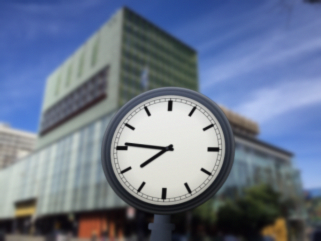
7:46
